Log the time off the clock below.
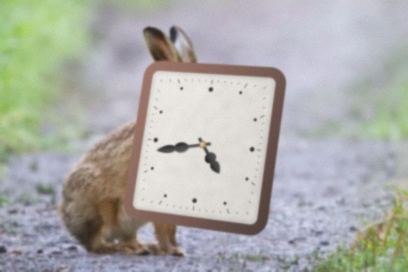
4:43
